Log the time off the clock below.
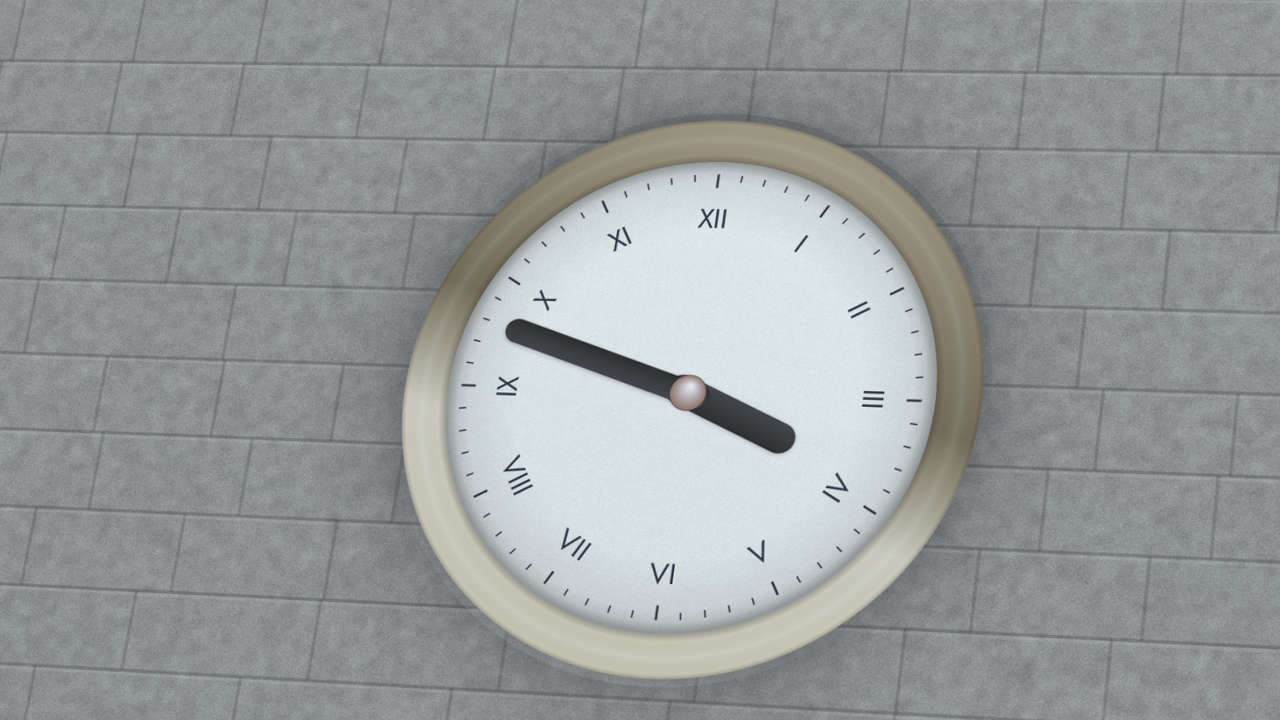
3:48
